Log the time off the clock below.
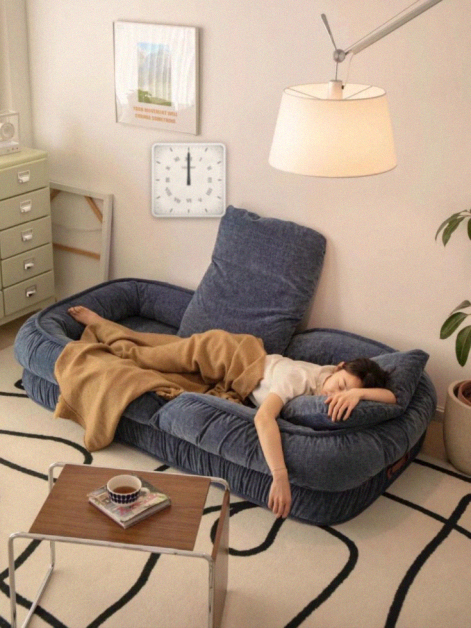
12:00
